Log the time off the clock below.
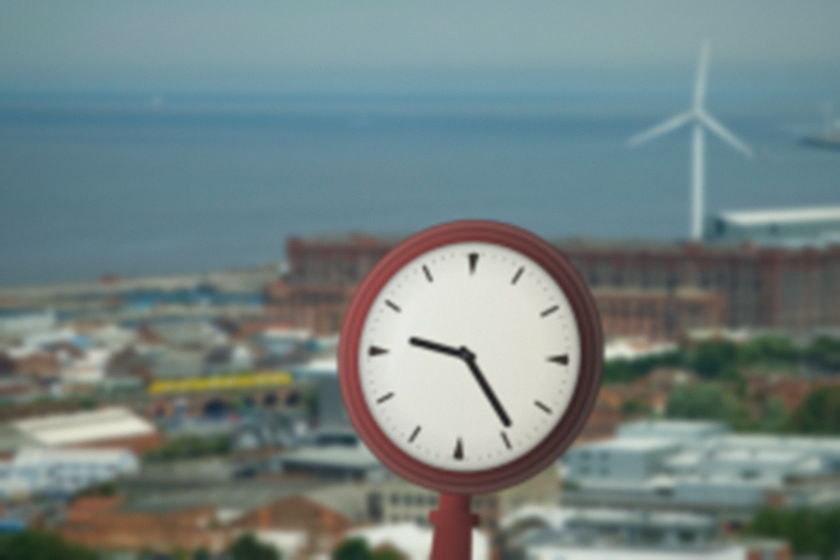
9:24
